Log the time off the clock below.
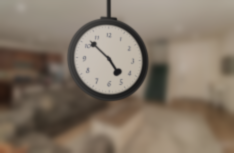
4:52
